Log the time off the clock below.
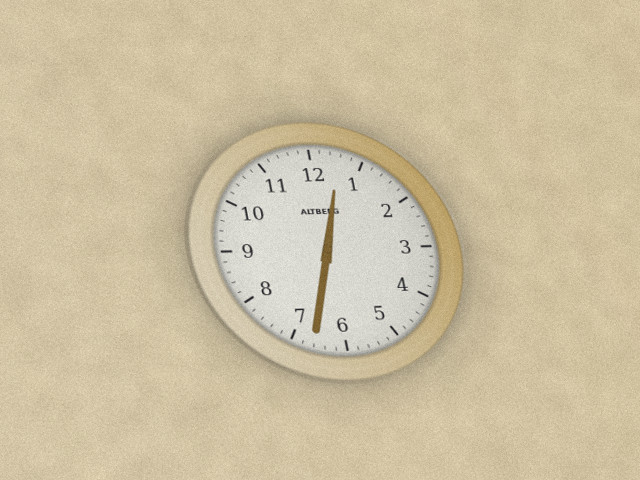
12:33
